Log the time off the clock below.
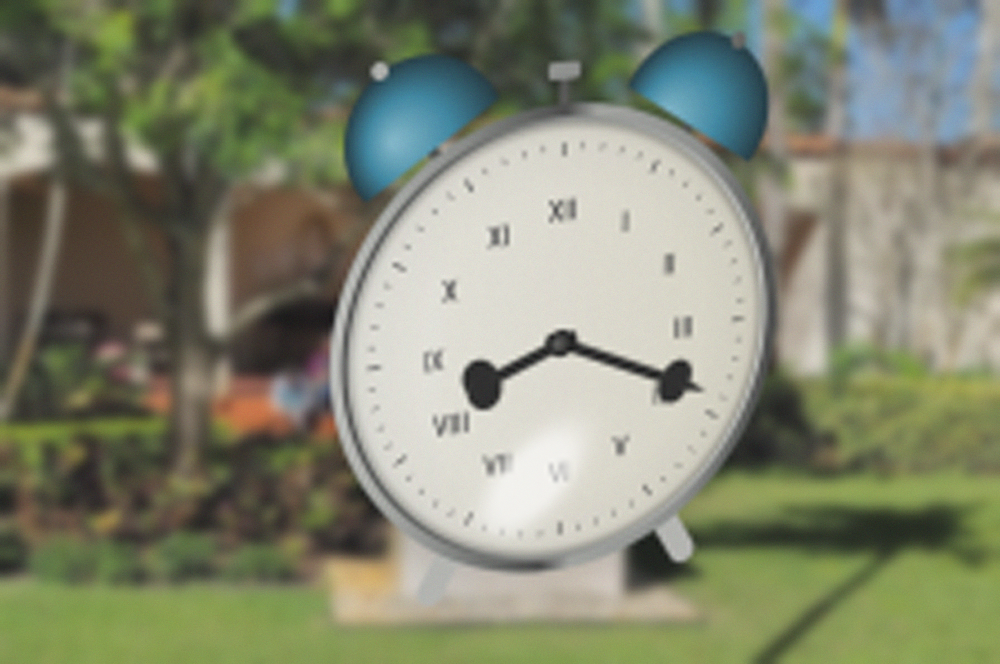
8:19
